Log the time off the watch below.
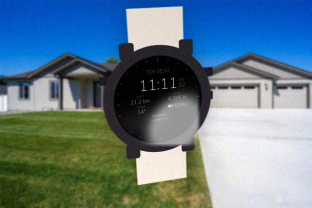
11:11
